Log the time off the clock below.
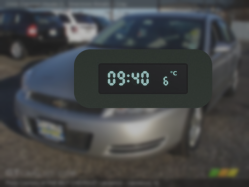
9:40
